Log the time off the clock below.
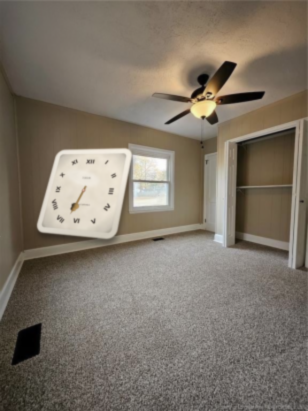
6:33
